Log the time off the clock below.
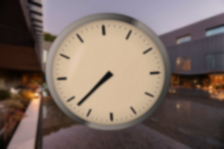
7:38
